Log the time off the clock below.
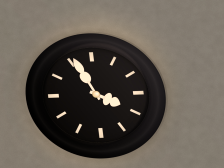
3:56
